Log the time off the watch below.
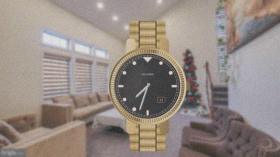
7:33
